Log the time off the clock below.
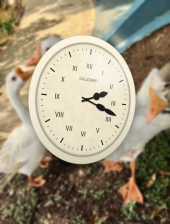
2:18
